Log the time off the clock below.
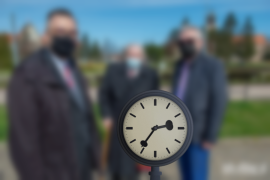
2:36
